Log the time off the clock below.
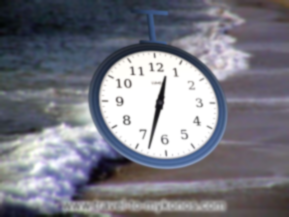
12:33
